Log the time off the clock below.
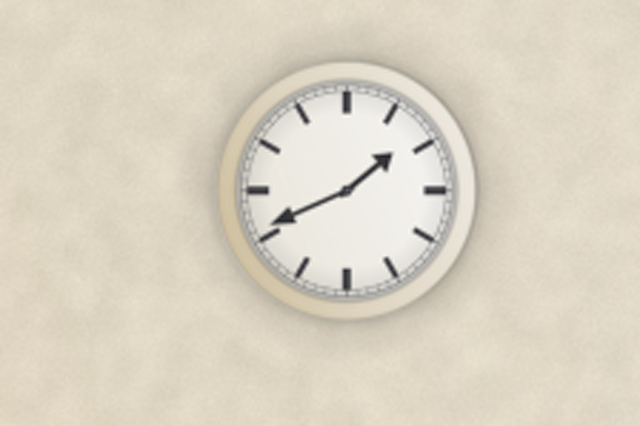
1:41
